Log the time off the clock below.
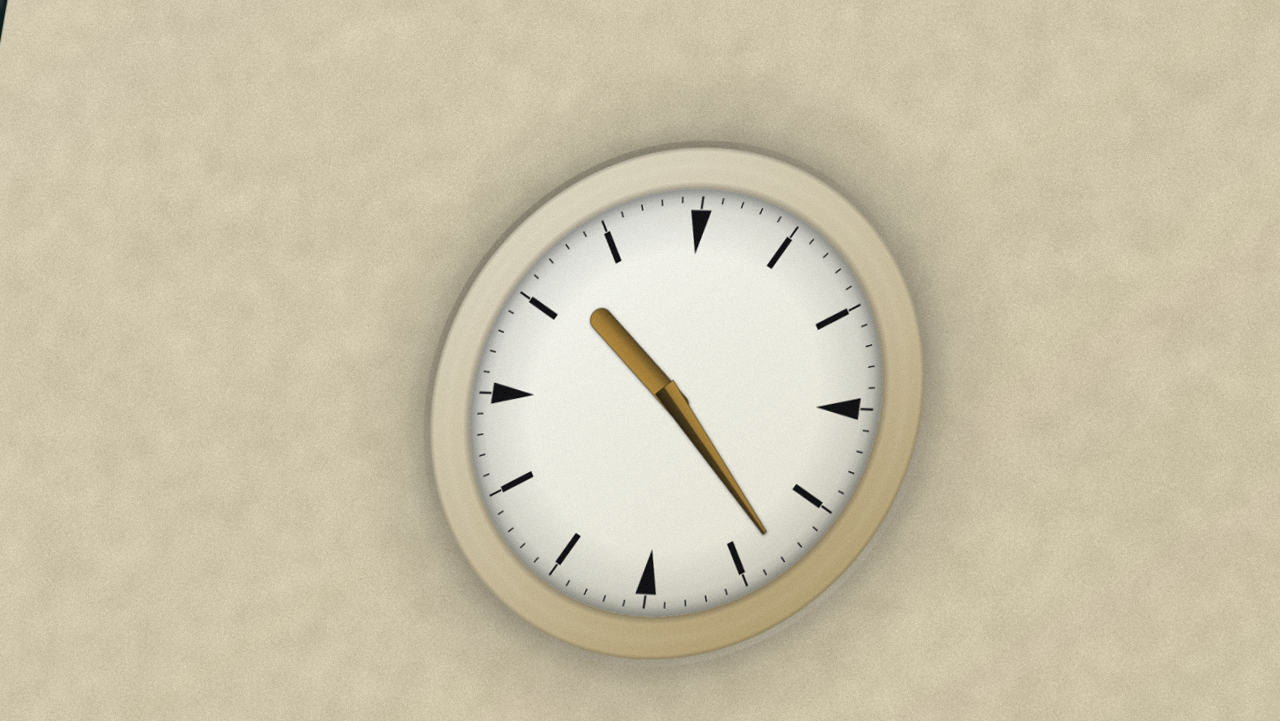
10:23
